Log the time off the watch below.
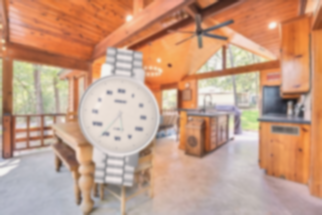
5:36
